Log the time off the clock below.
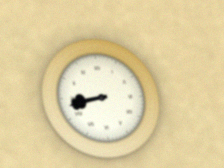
8:43
